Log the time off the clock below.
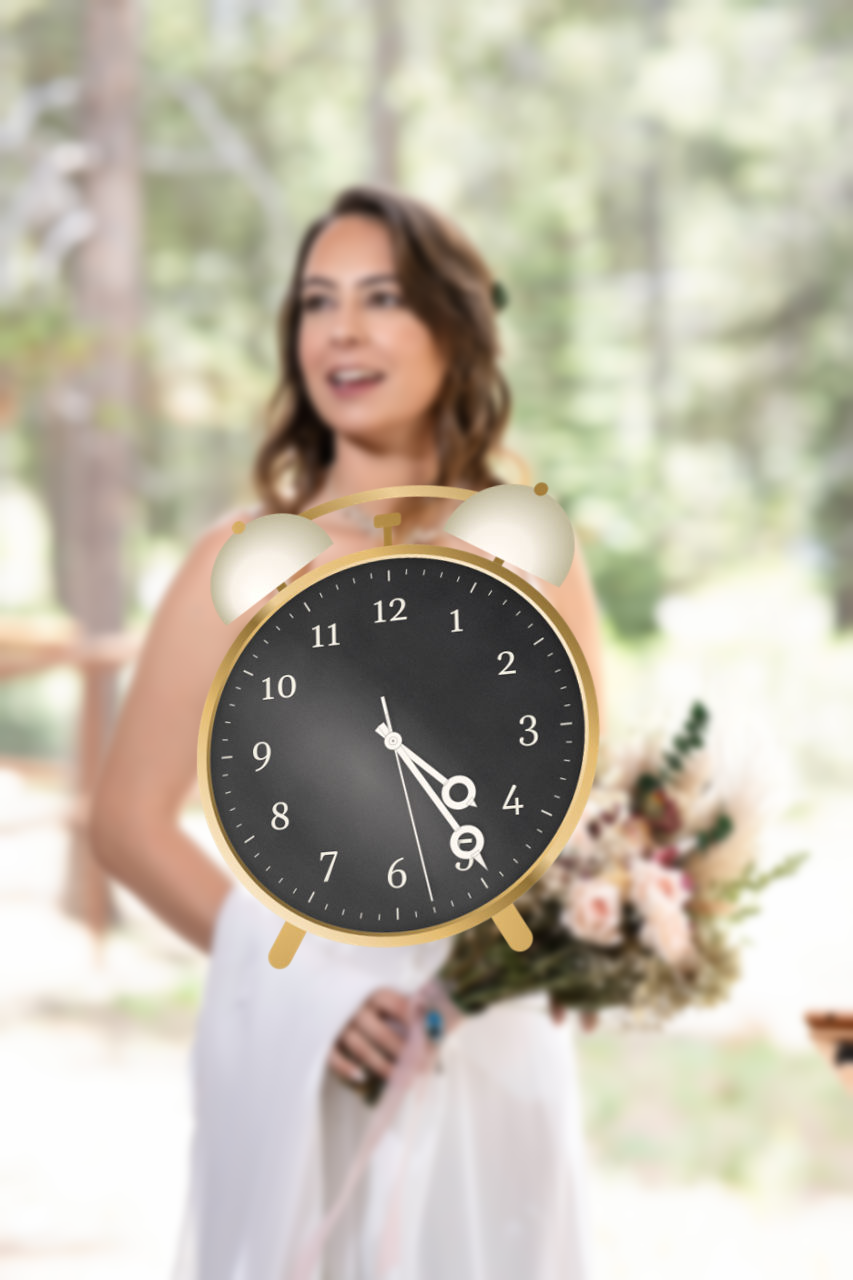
4:24:28
